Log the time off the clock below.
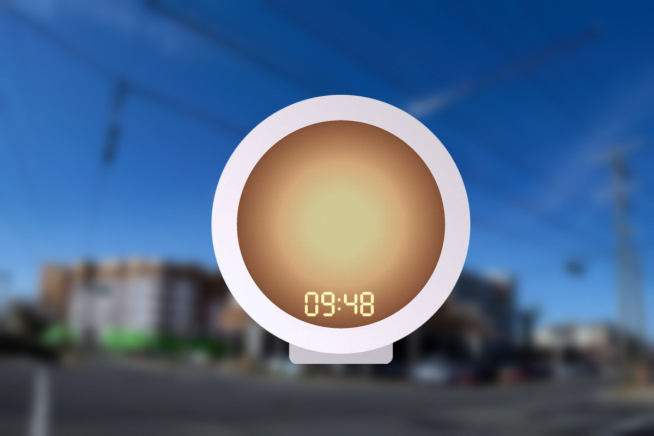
9:48
